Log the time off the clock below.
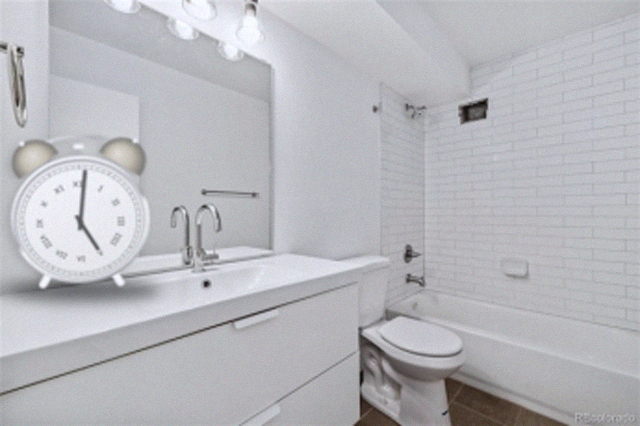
5:01
